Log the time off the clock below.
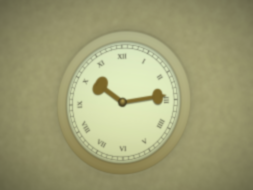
10:14
